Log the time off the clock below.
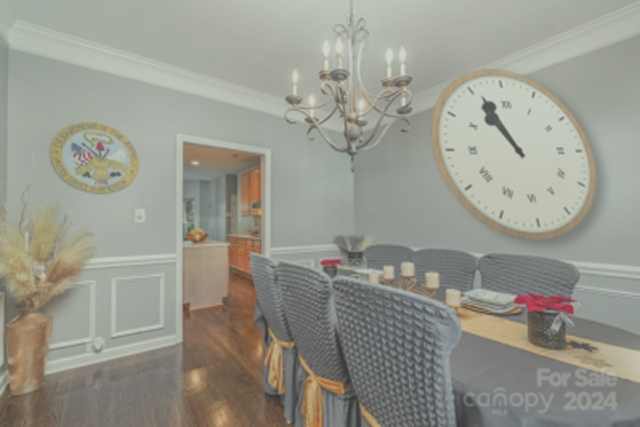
10:56
